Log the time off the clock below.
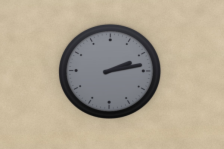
2:13
